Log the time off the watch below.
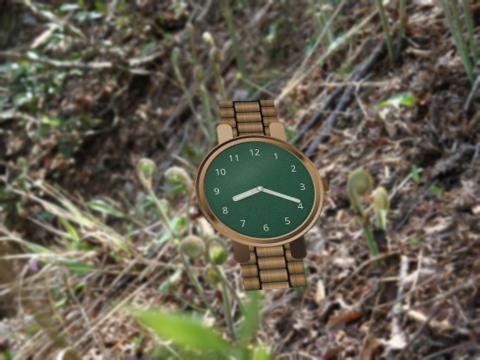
8:19
